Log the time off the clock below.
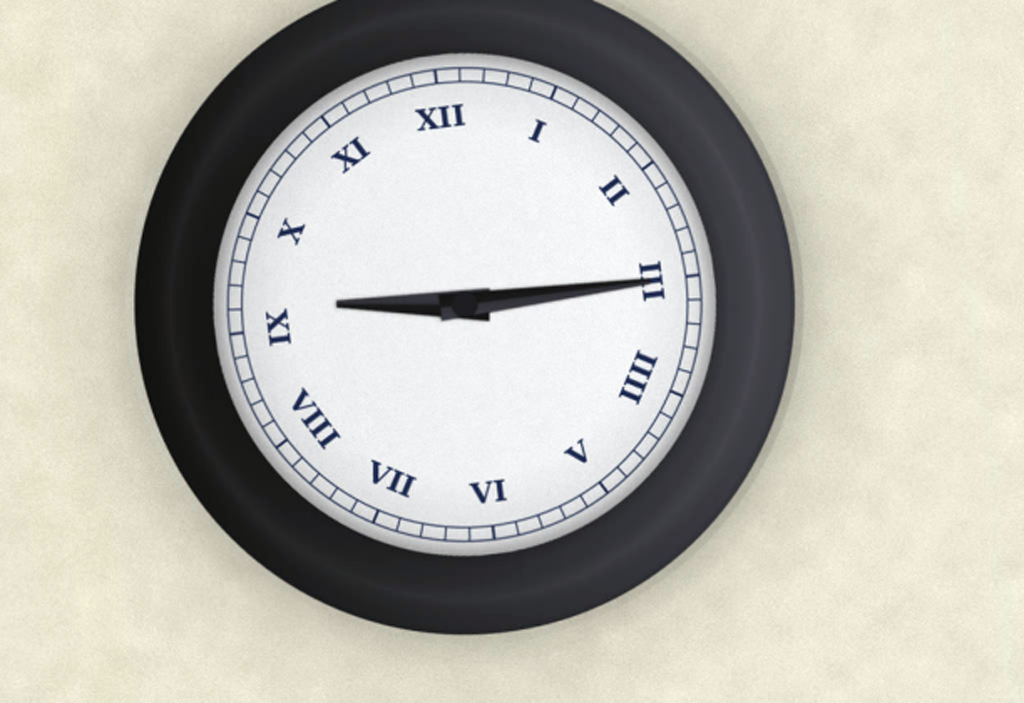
9:15
